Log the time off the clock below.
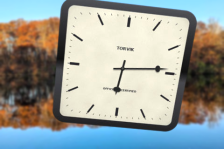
6:14
